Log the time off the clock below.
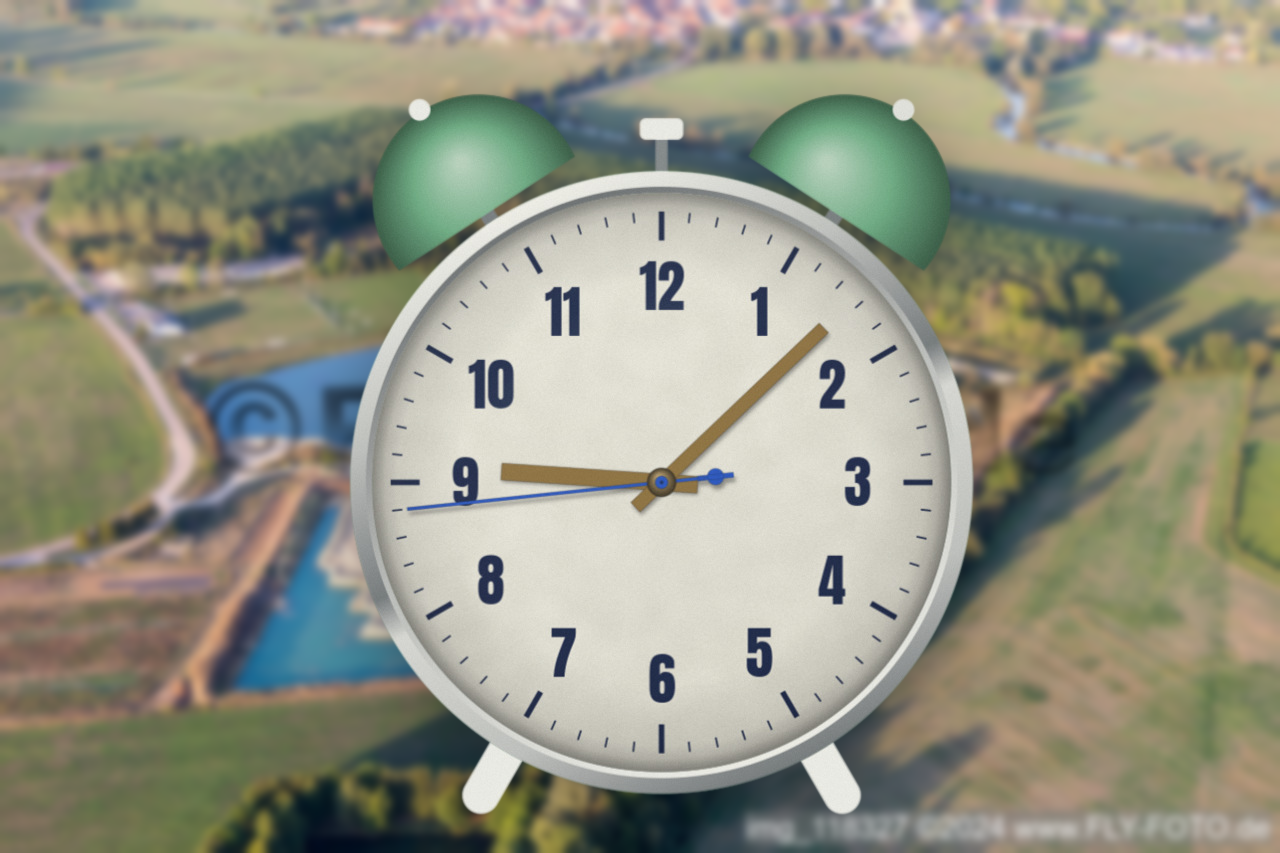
9:07:44
